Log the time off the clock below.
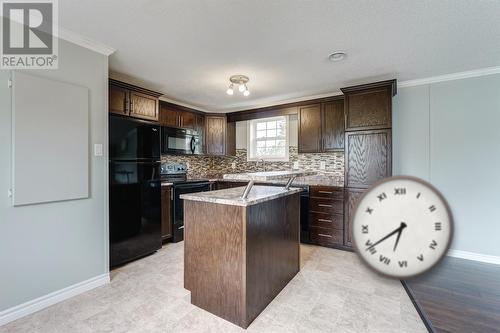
6:40
